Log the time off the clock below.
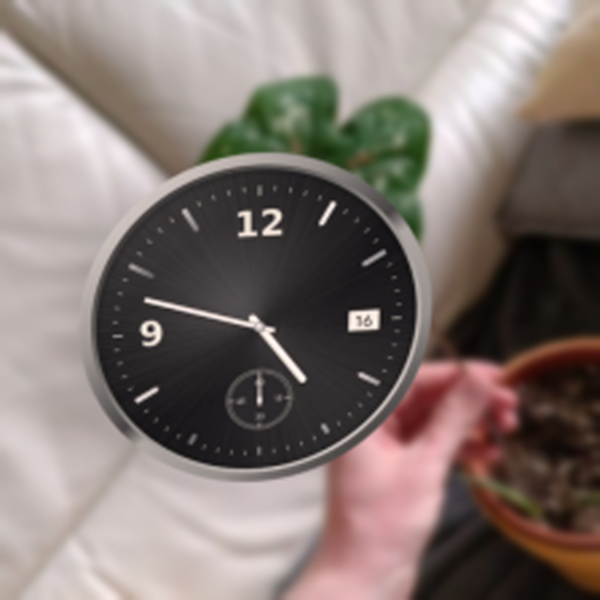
4:48
